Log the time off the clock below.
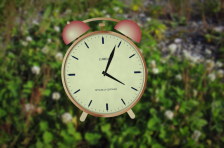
4:04
